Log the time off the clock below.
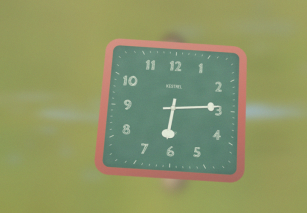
6:14
